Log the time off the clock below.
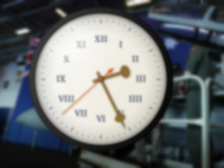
2:25:38
